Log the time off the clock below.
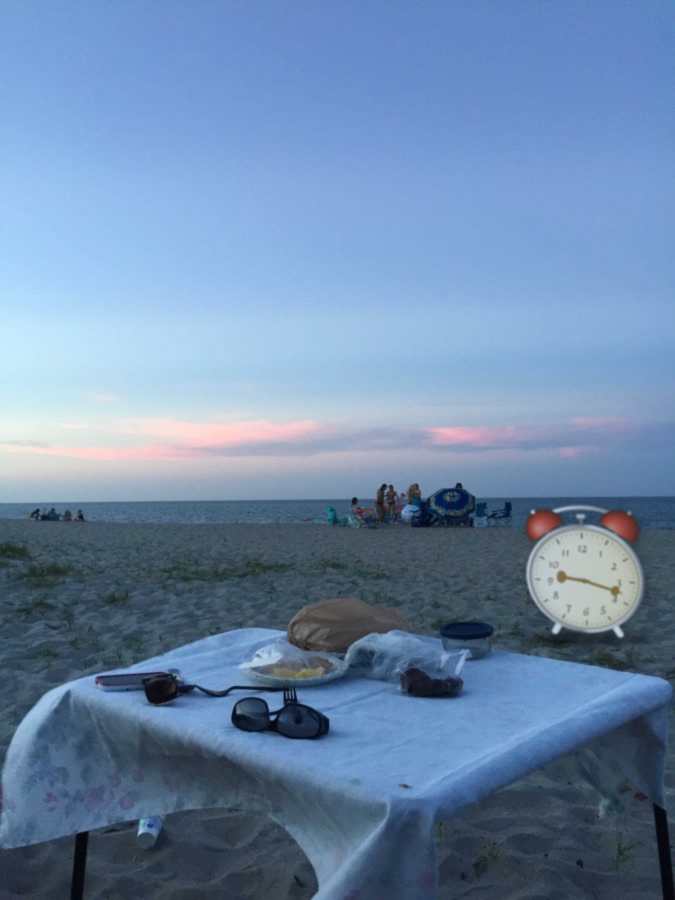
9:18
